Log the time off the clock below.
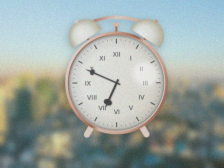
6:49
